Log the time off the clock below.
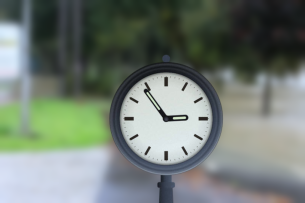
2:54
